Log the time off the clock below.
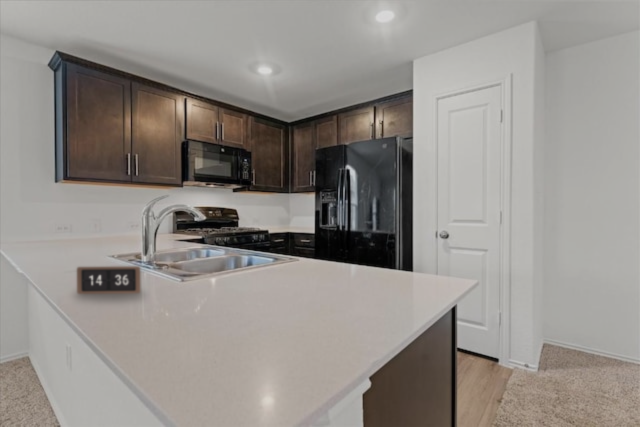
14:36
